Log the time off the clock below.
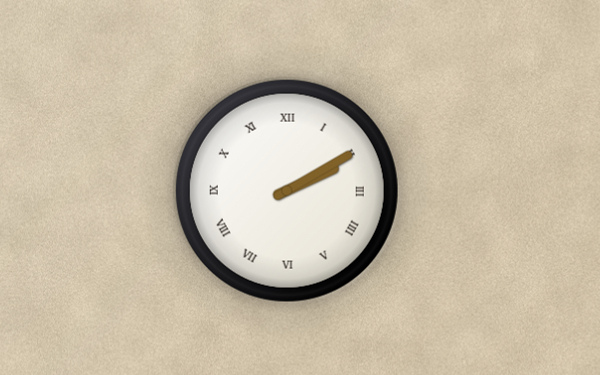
2:10
